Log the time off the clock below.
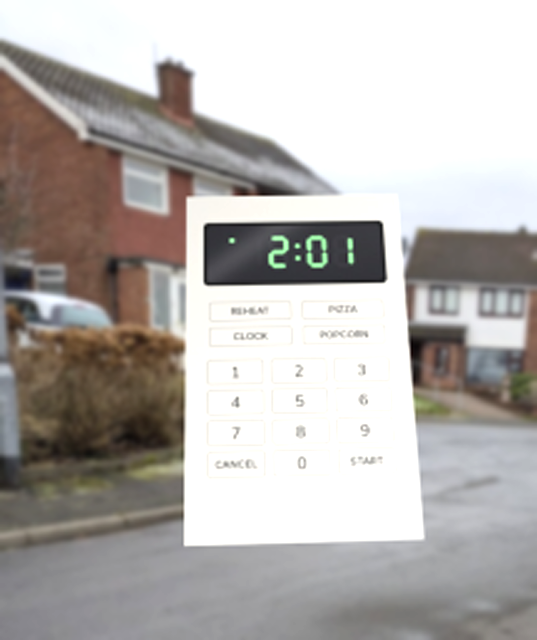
2:01
